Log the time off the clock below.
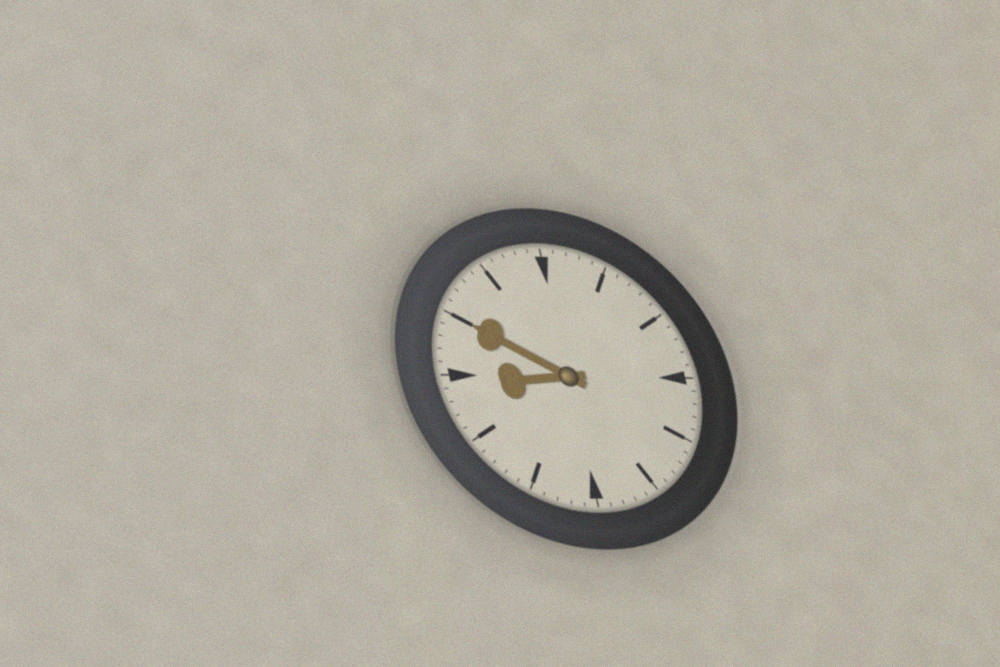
8:50
